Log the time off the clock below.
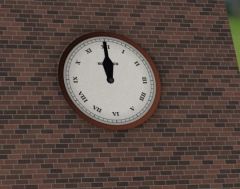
12:00
